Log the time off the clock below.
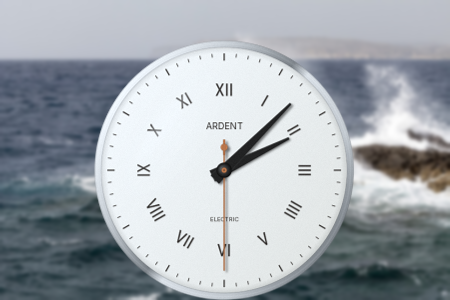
2:07:30
